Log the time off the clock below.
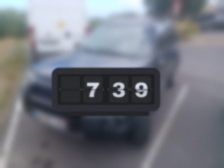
7:39
